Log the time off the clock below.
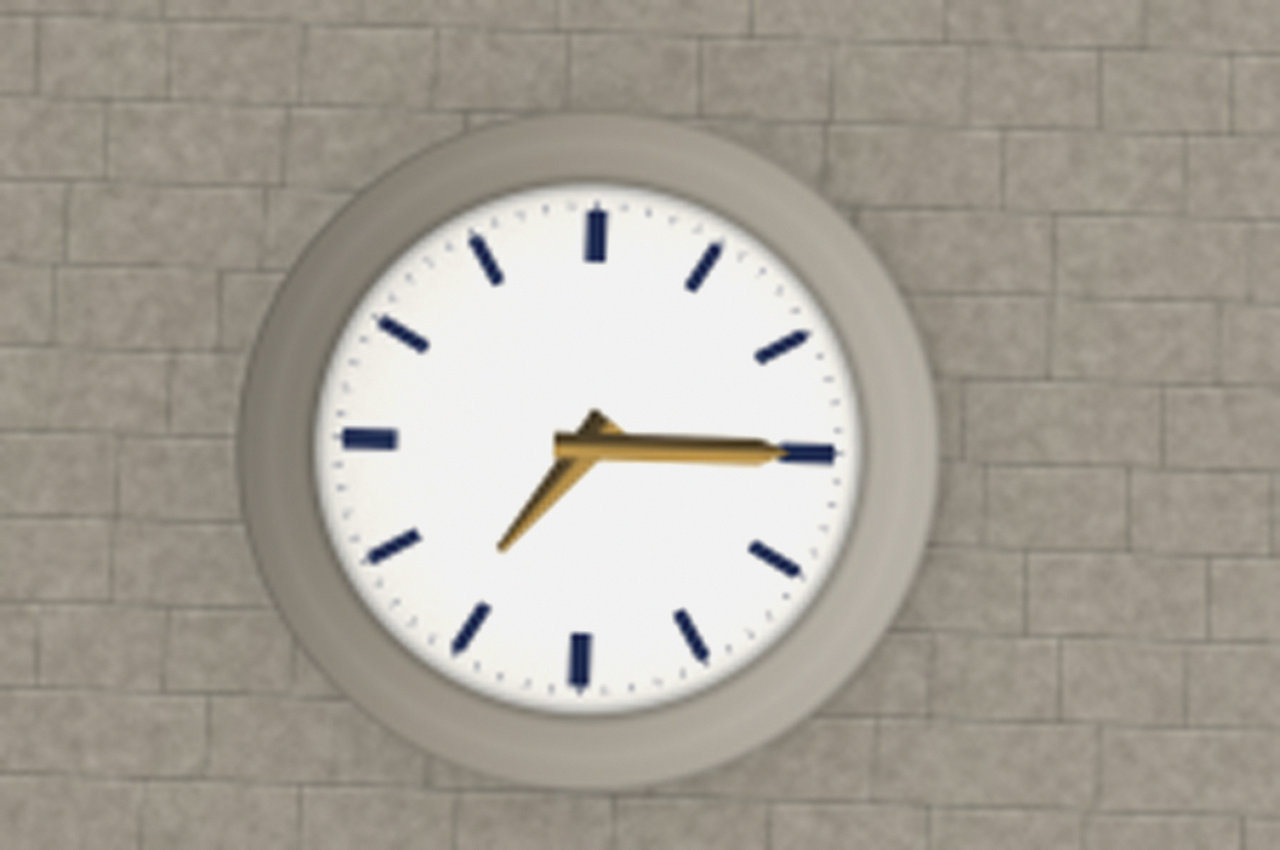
7:15
